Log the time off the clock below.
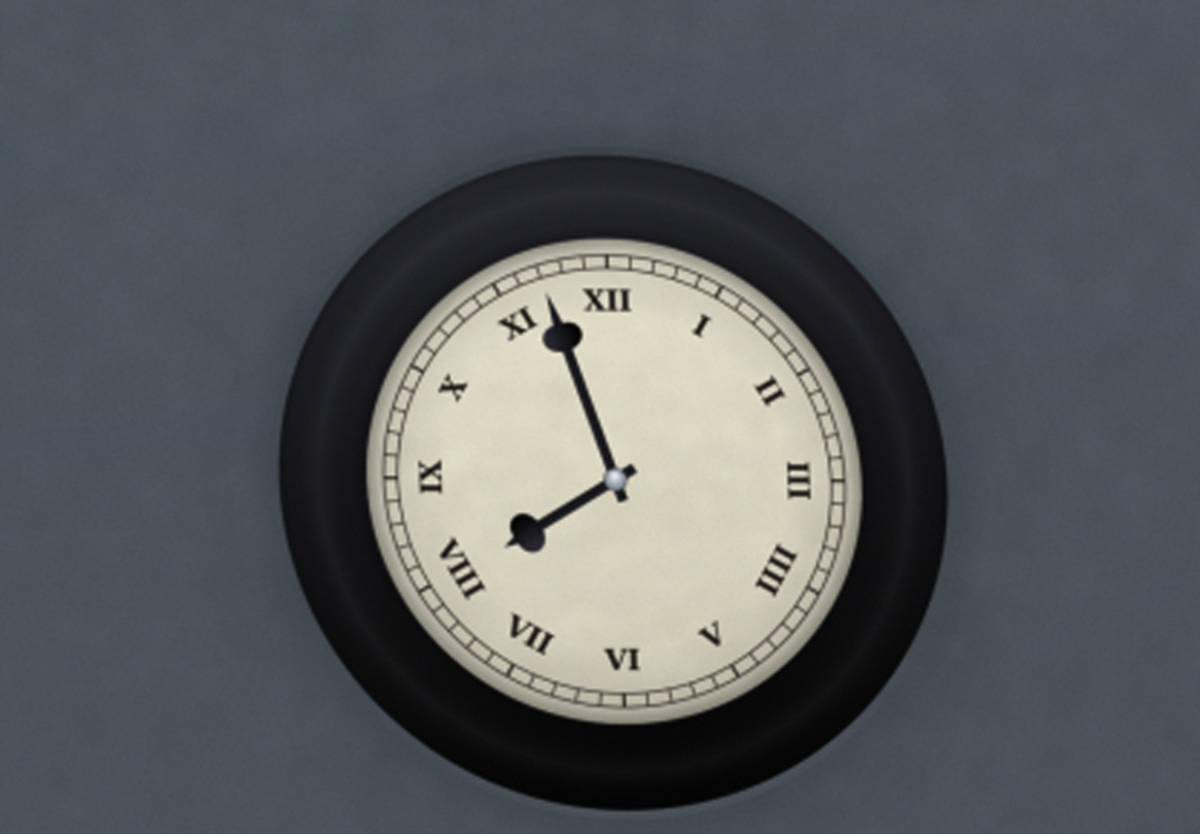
7:57
